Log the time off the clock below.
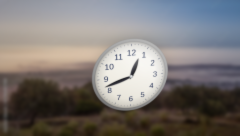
12:42
